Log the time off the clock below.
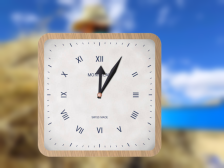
12:05
